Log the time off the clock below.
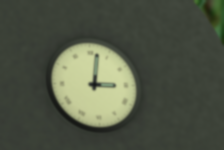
3:02
